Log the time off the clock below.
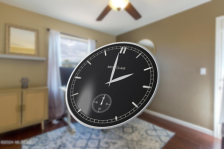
1:59
